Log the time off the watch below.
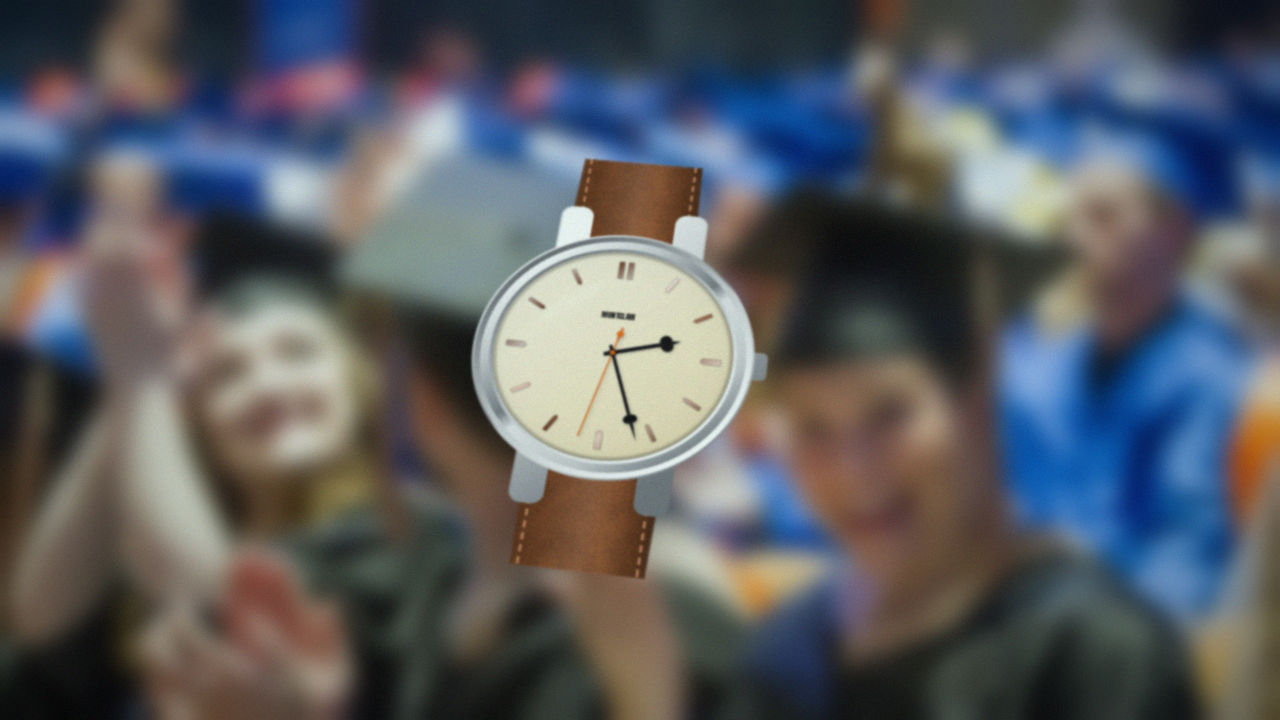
2:26:32
